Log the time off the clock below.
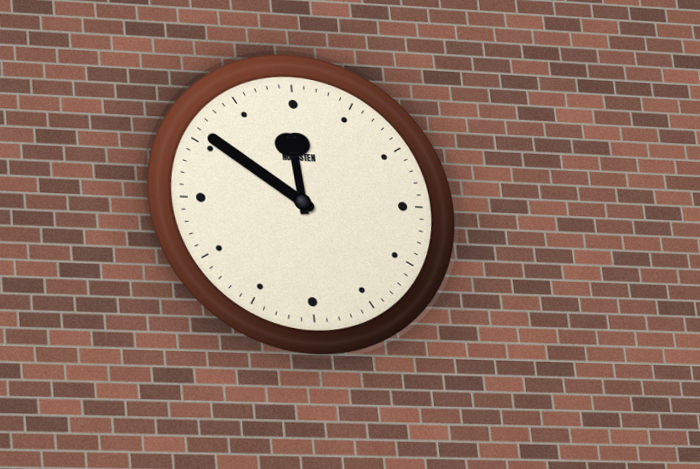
11:51
